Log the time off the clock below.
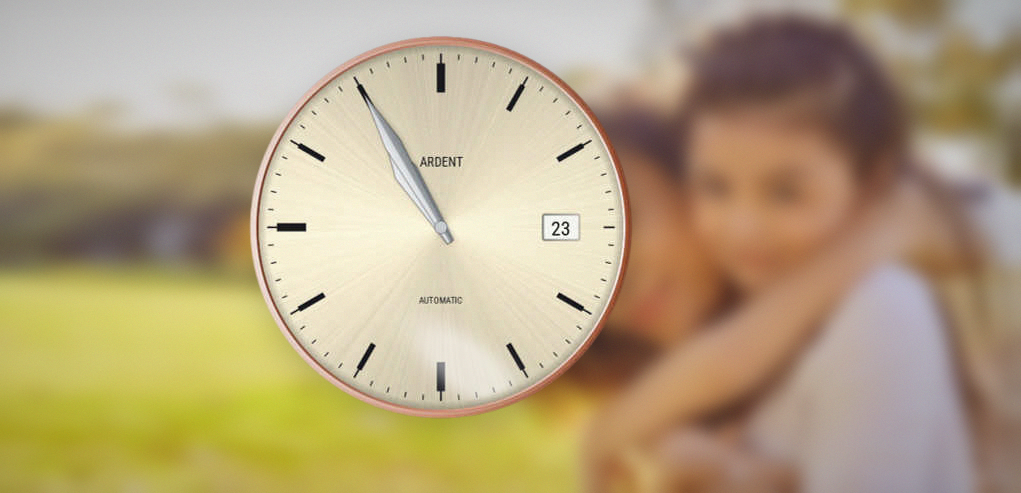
10:55
